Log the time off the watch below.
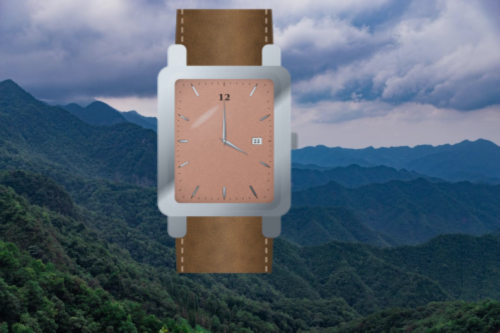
4:00
